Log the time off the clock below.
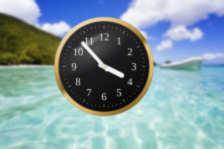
3:53
